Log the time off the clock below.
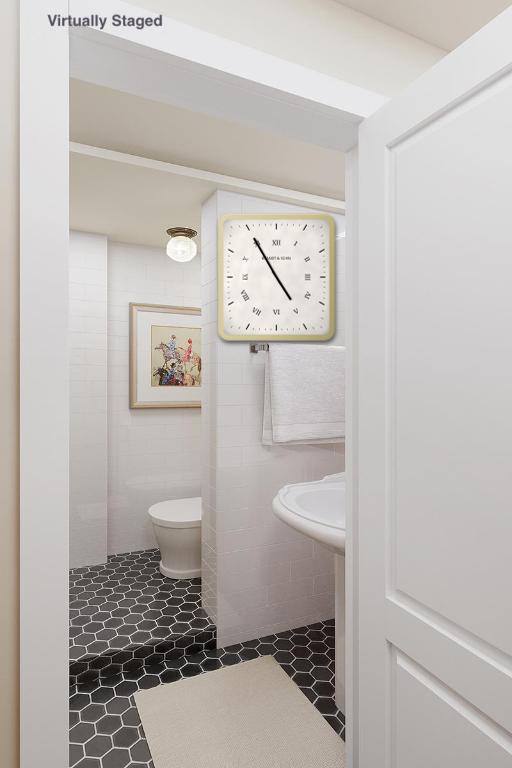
4:55
